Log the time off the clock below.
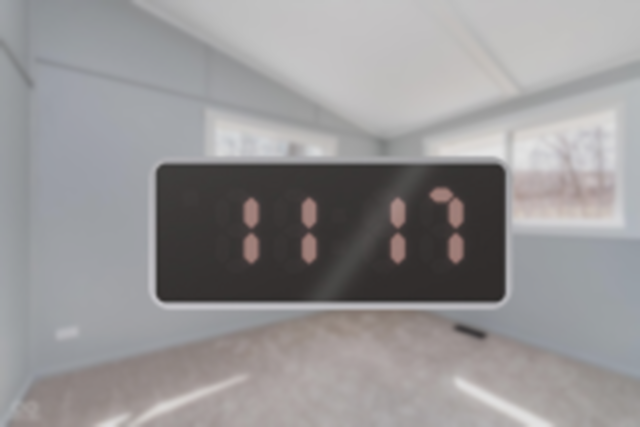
11:17
